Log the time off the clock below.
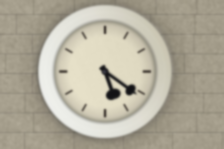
5:21
